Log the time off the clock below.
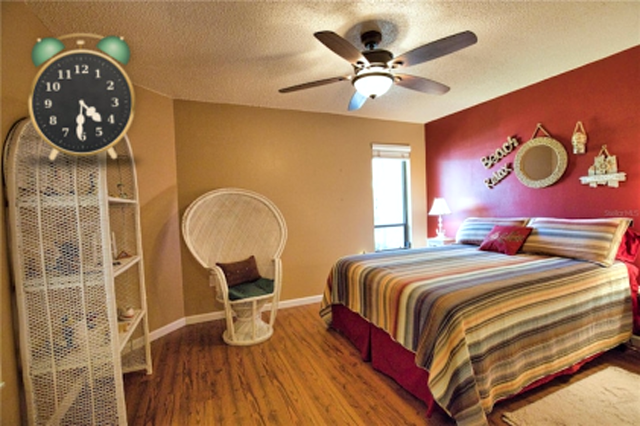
4:31
